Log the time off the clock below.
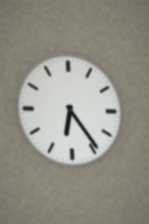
6:24
